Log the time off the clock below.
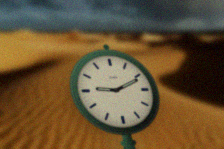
9:11
